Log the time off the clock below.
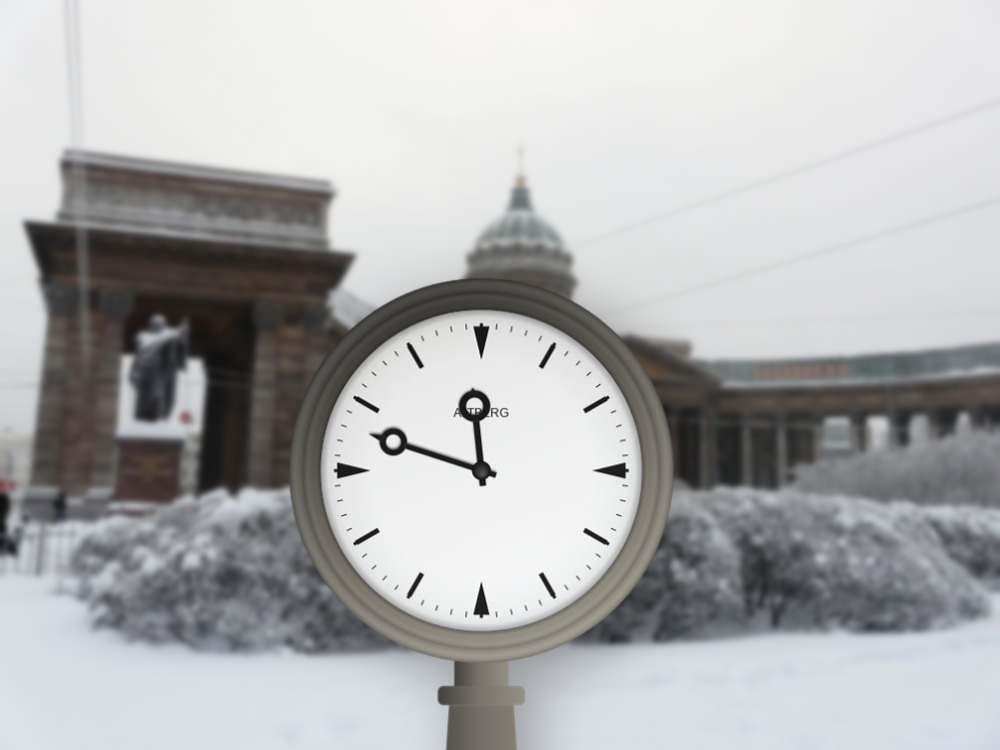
11:48
